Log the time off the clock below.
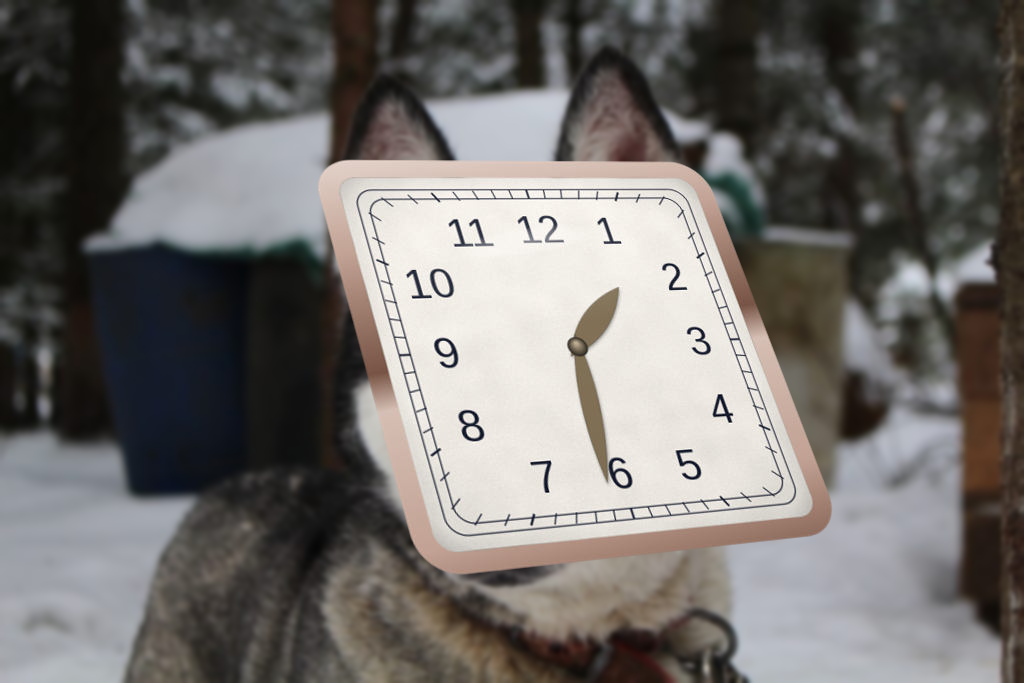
1:31
